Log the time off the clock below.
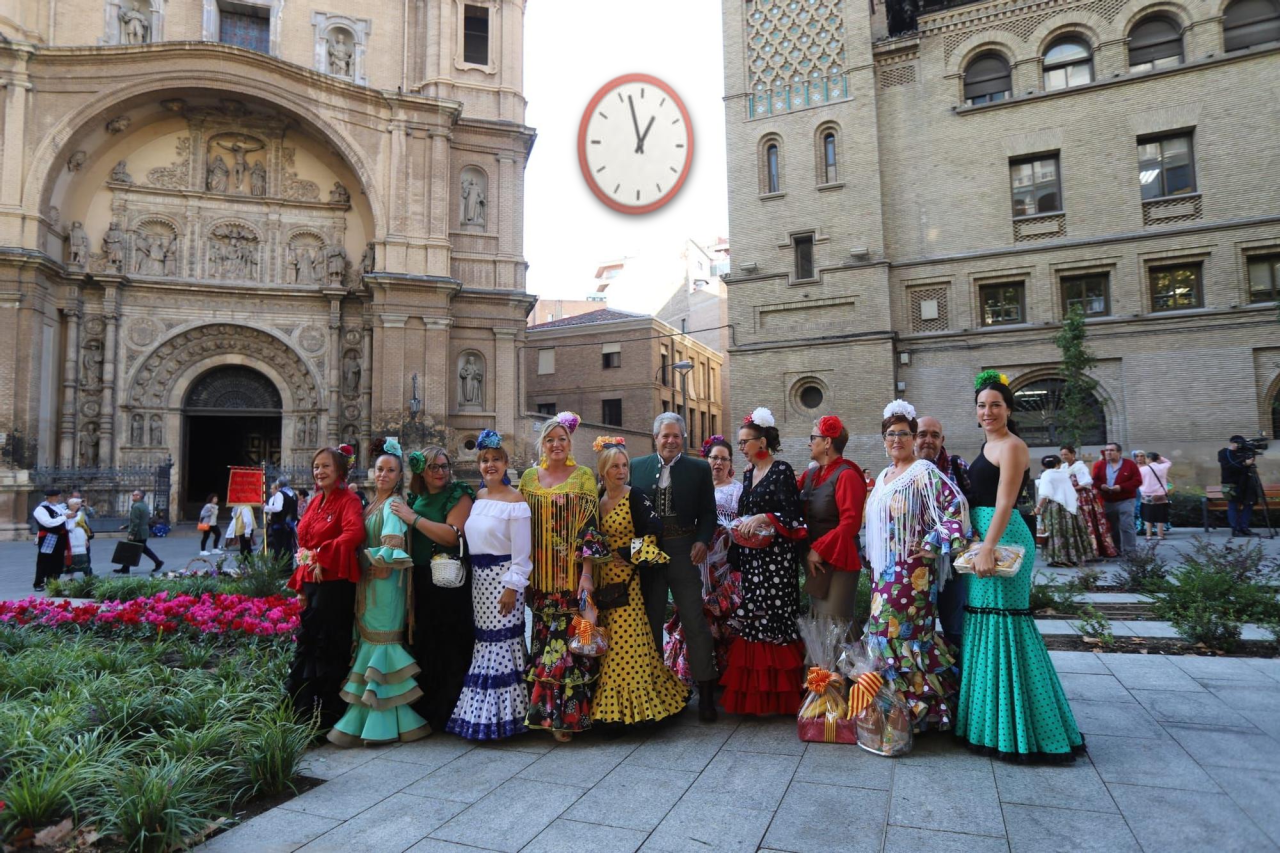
12:57
